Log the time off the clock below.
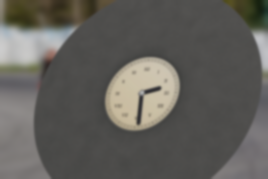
2:29
